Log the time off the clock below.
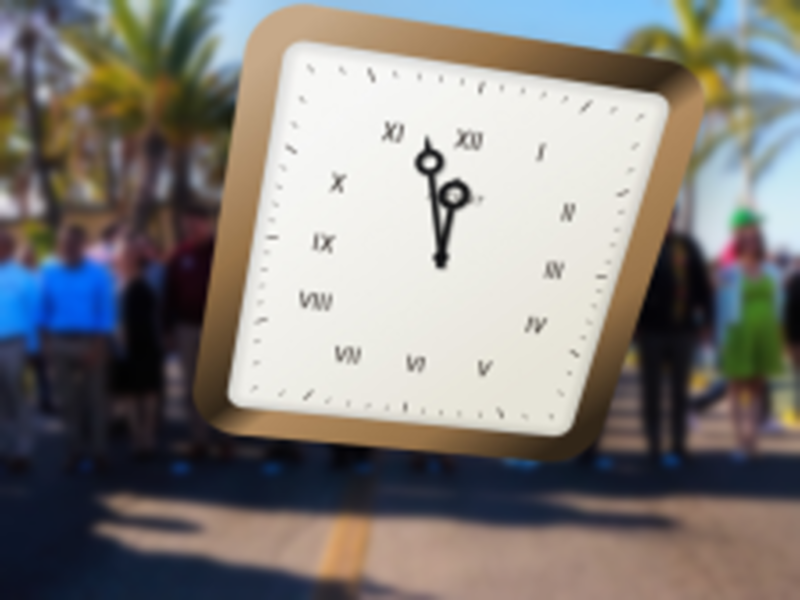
11:57
